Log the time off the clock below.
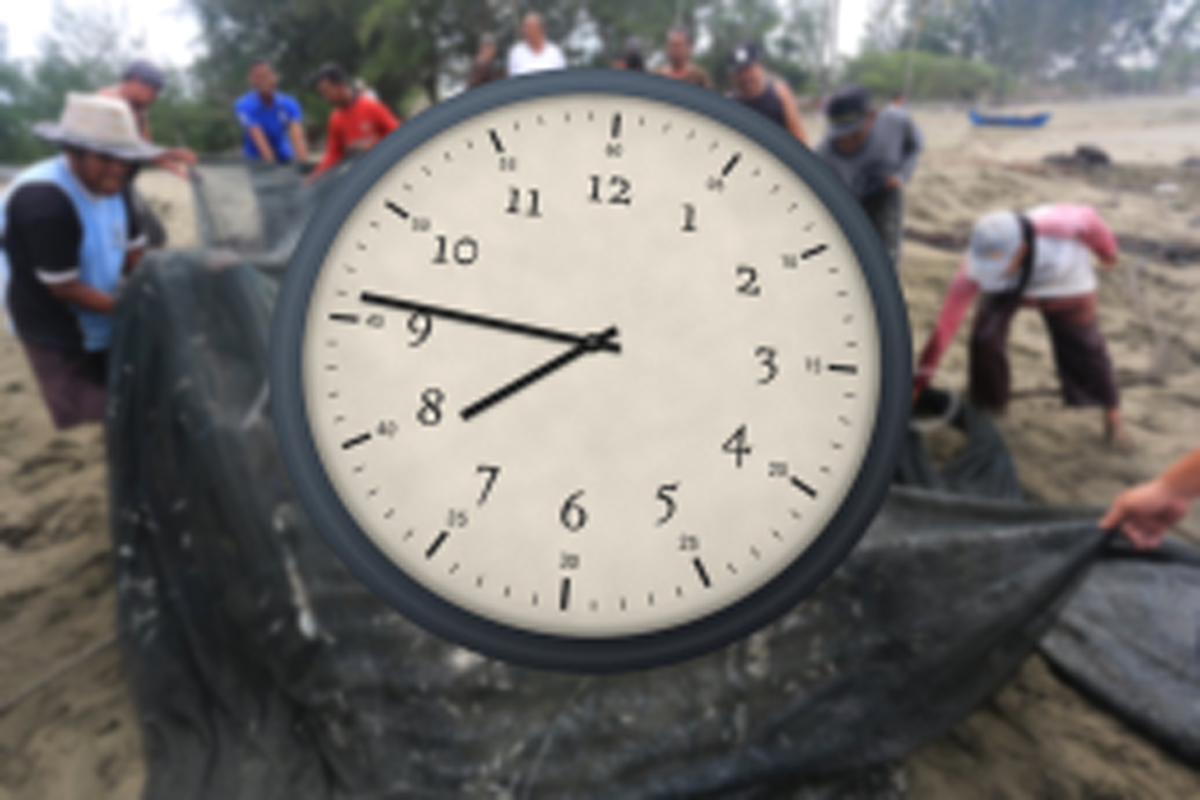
7:46
